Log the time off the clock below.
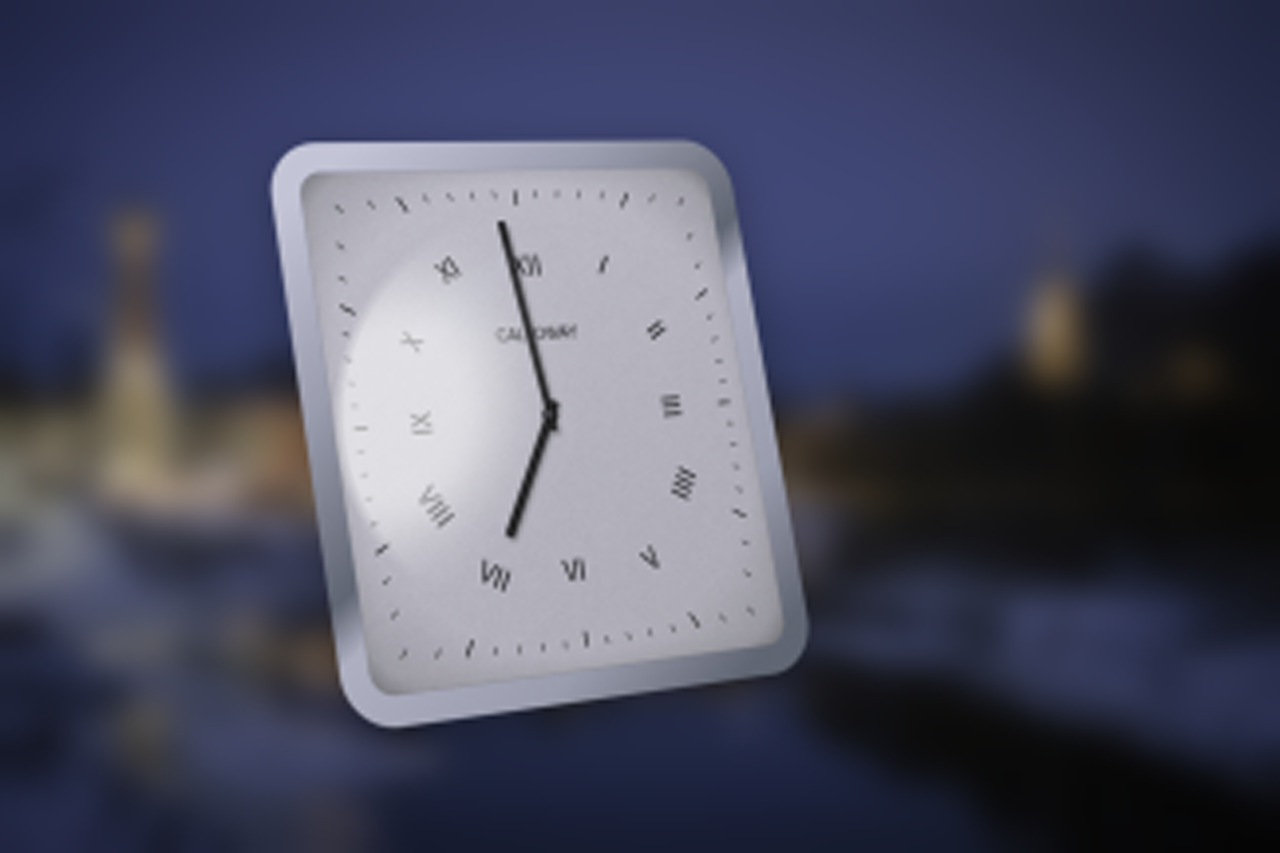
6:59
